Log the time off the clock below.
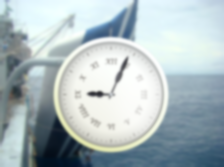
9:04
